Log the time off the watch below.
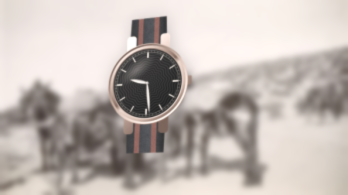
9:29
